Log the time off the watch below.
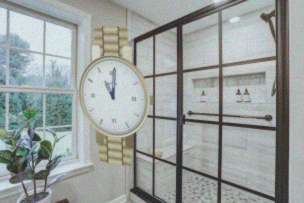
11:01
